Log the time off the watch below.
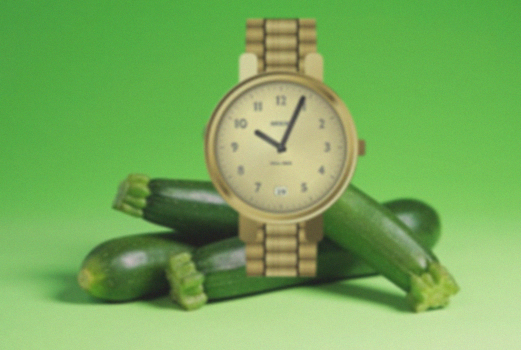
10:04
